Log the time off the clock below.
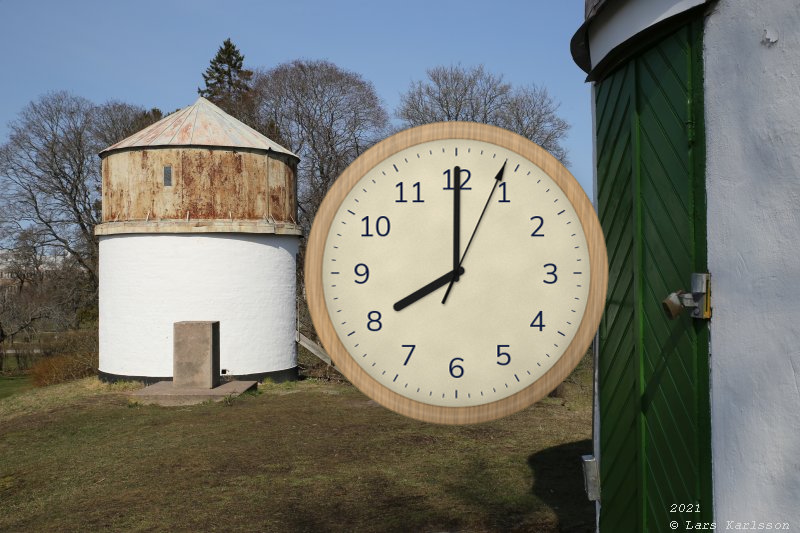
8:00:04
